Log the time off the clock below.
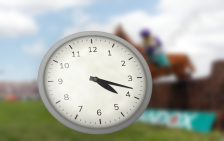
4:18
